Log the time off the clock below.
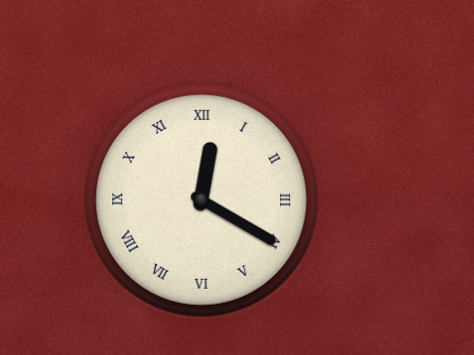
12:20
